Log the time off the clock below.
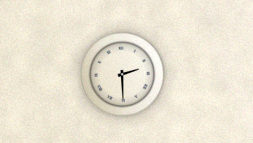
2:30
